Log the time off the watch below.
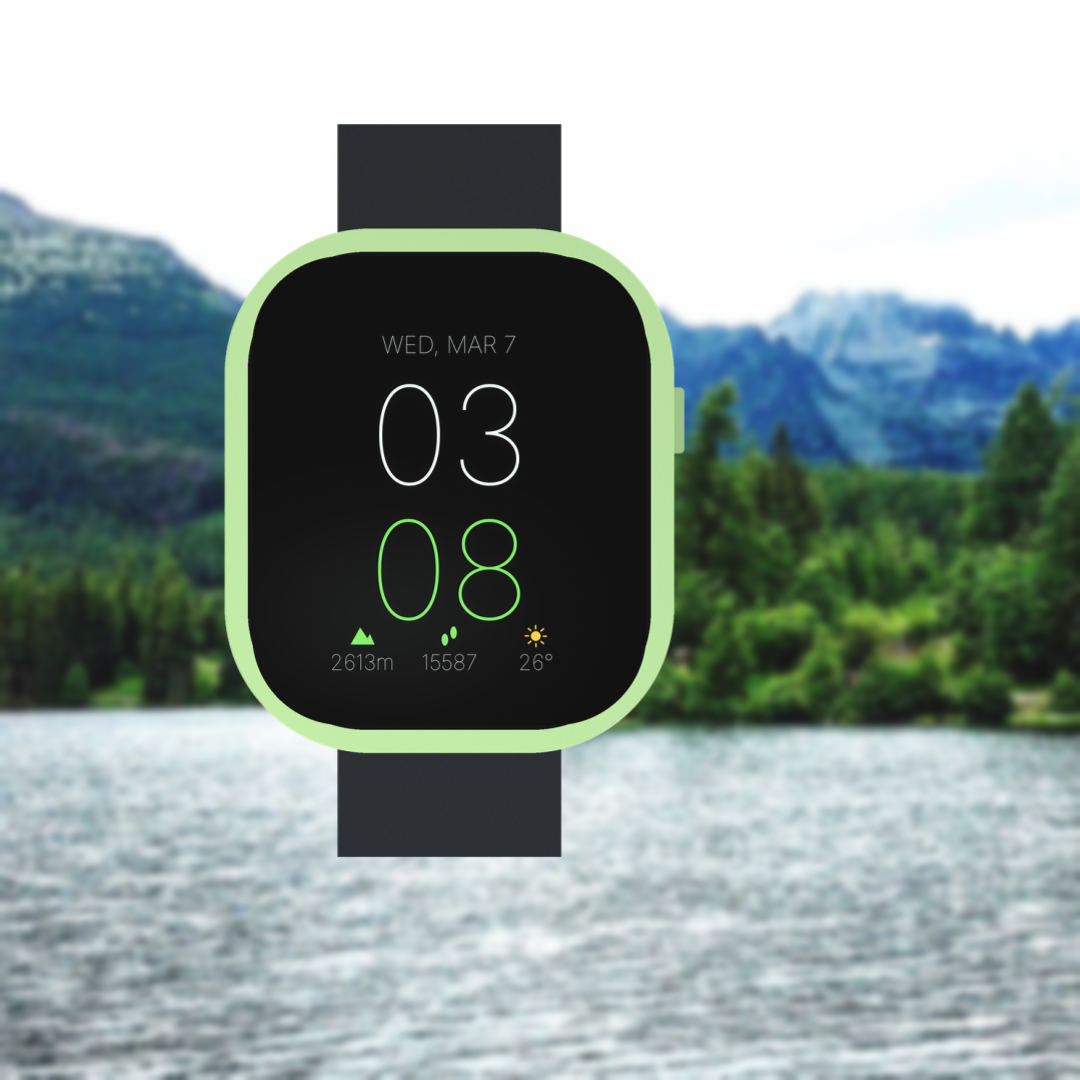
3:08
